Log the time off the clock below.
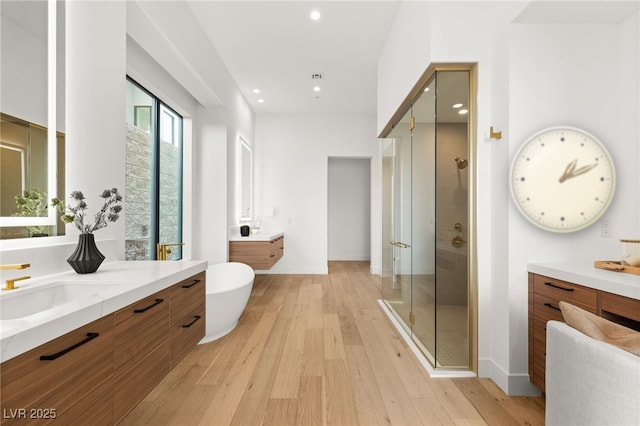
1:11
